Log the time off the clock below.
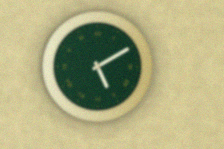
5:10
